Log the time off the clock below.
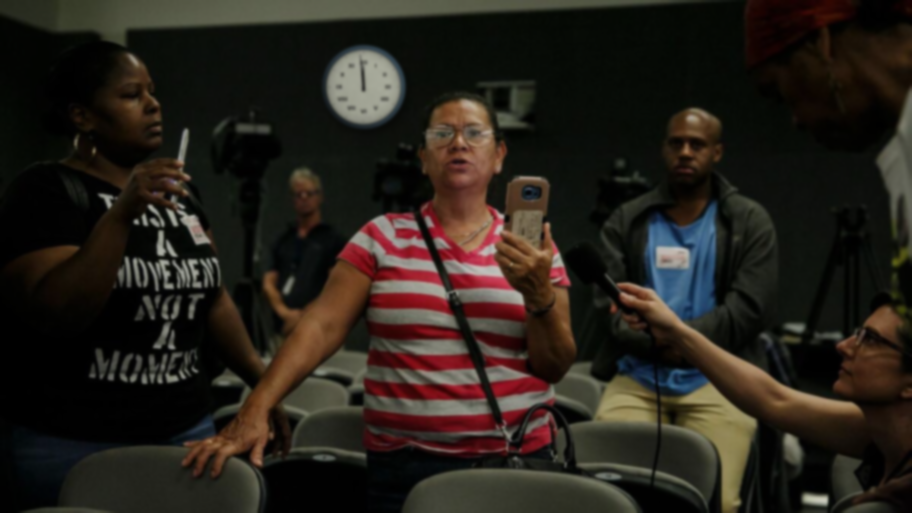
11:59
